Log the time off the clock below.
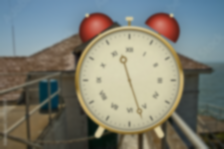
11:27
